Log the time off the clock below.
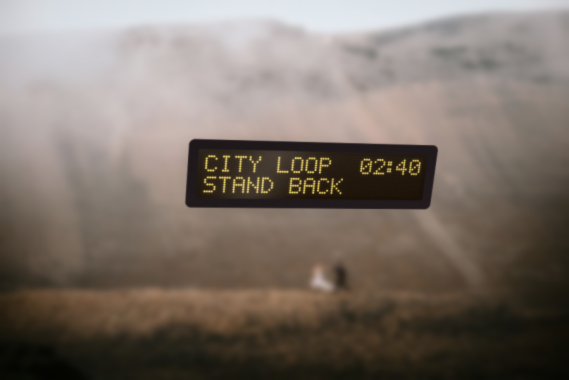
2:40
